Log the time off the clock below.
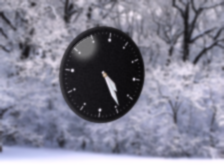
4:24
